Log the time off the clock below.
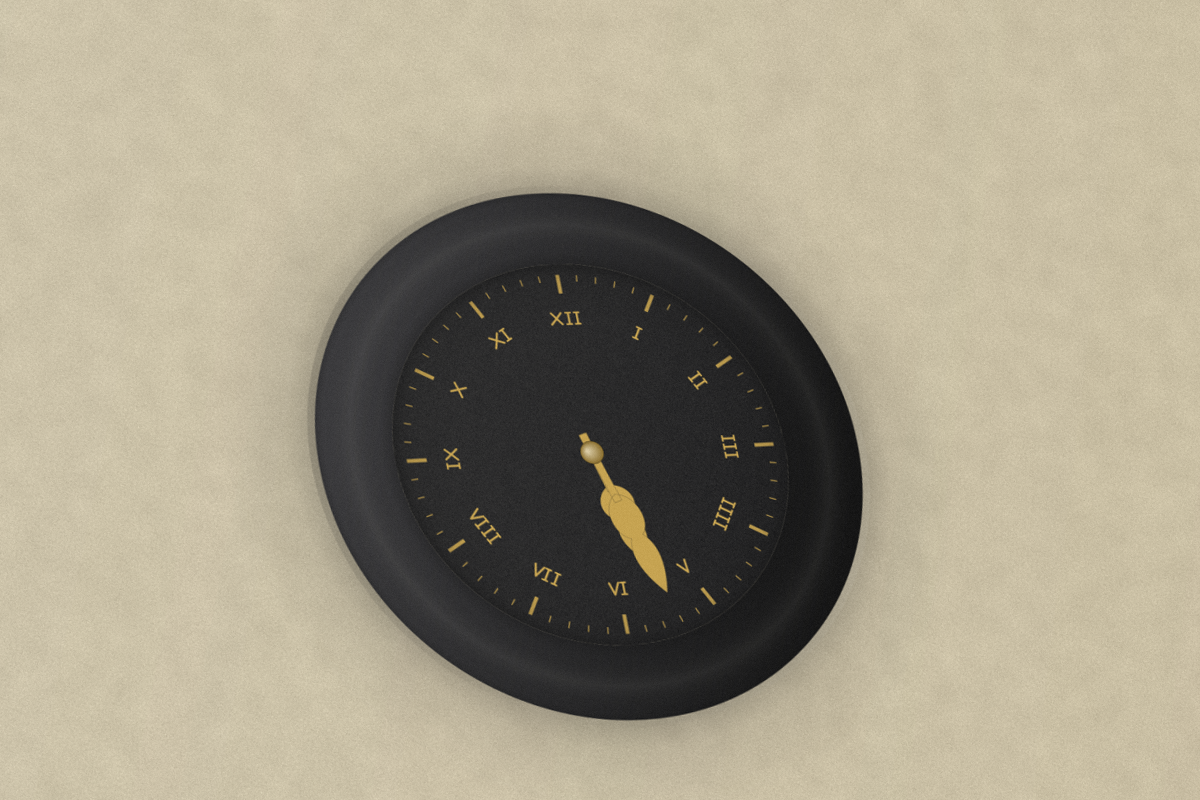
5:27
